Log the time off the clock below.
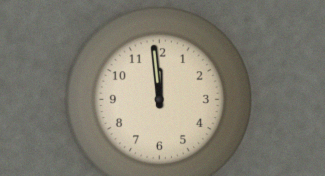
11:59
